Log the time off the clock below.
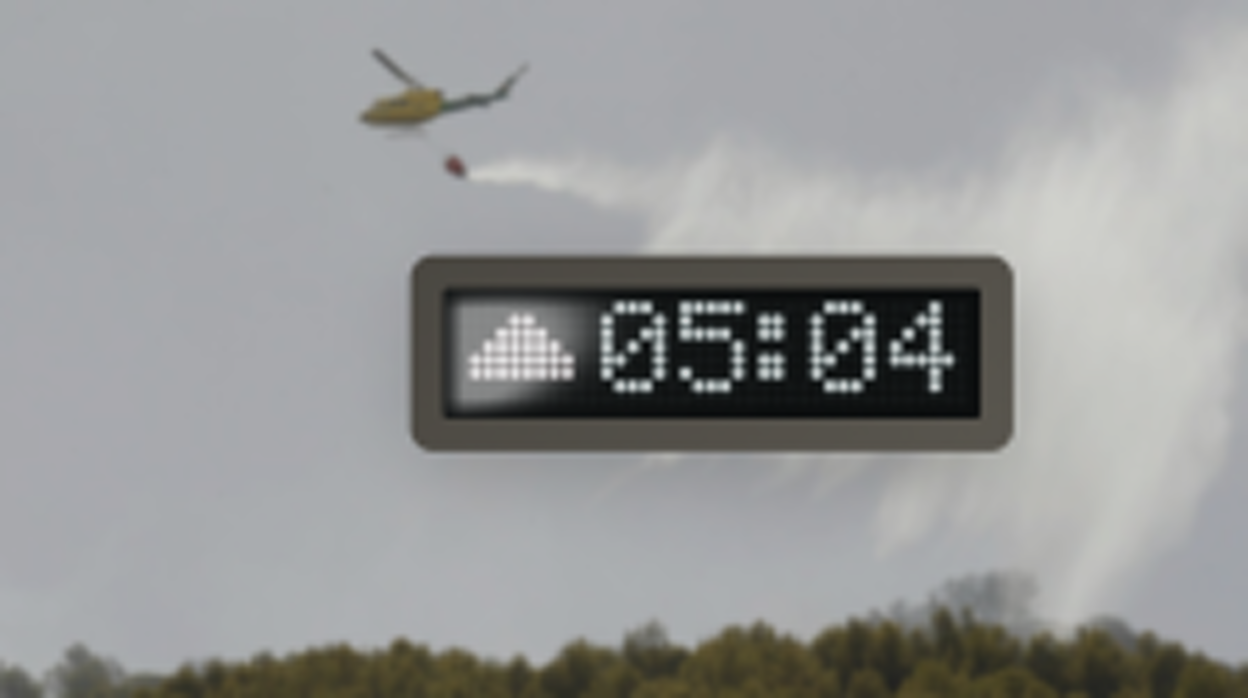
5:04
